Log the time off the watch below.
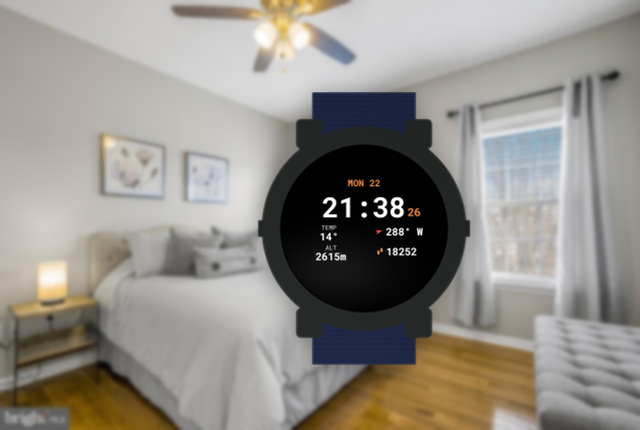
21:38:26
